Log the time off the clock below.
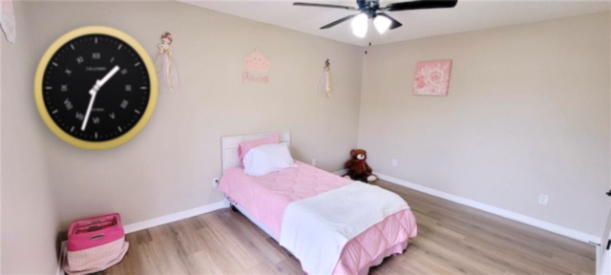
1:33
